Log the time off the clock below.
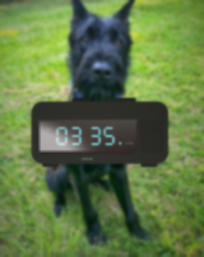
3:35
